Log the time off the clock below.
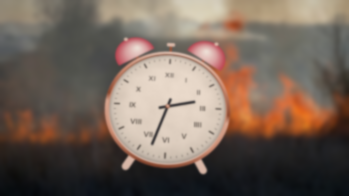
2:33
